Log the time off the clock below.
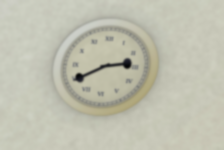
2:40
